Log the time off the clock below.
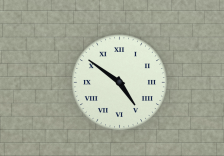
4:51
